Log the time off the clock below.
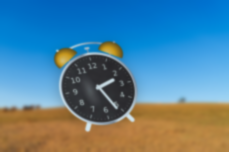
2:26
